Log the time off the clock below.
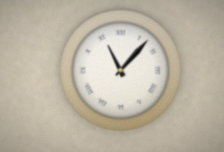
11:07
